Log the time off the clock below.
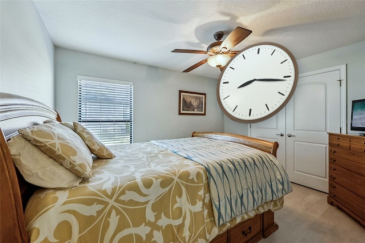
8:16
